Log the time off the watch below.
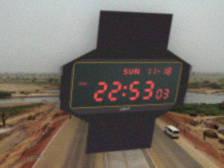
22:53:03
